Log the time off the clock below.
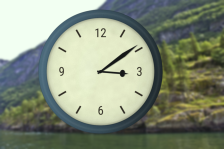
3:09
